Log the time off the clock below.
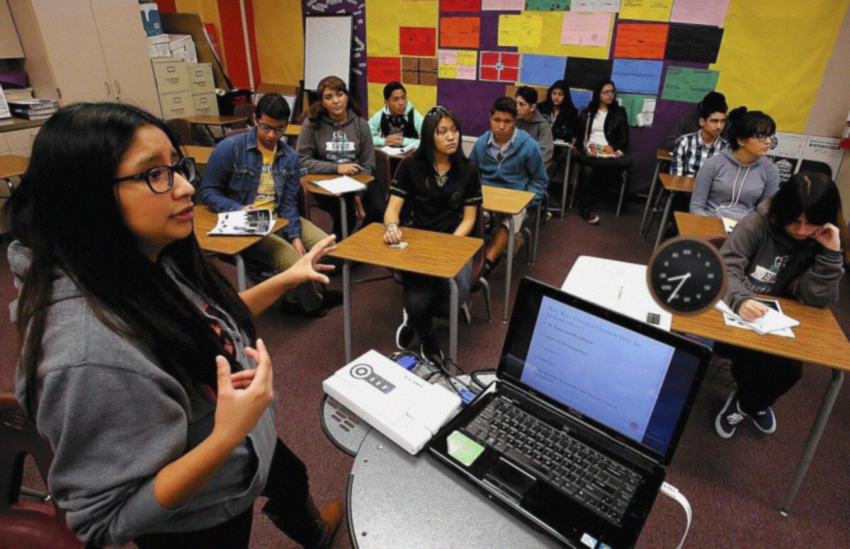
8:36
